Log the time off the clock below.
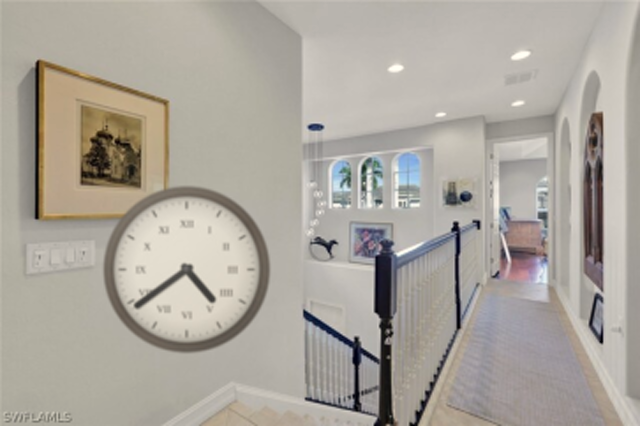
4:39
